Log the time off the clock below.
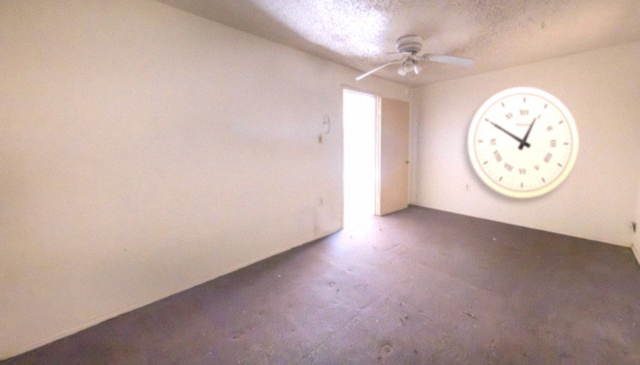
12:50
